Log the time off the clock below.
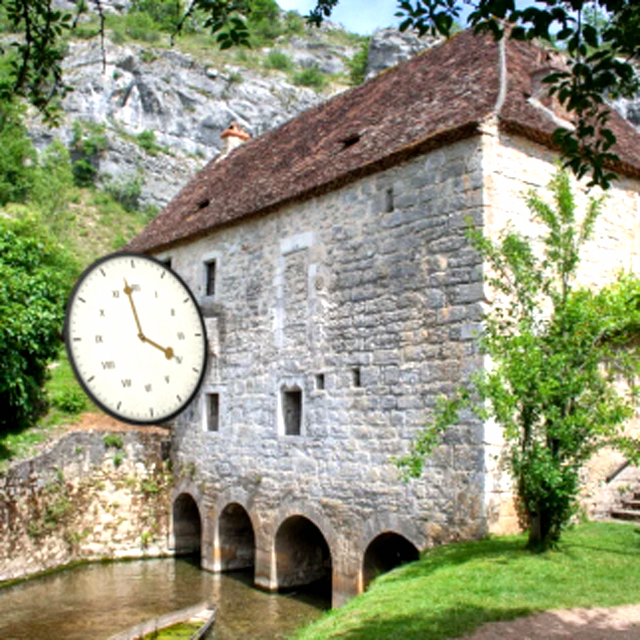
3:58
